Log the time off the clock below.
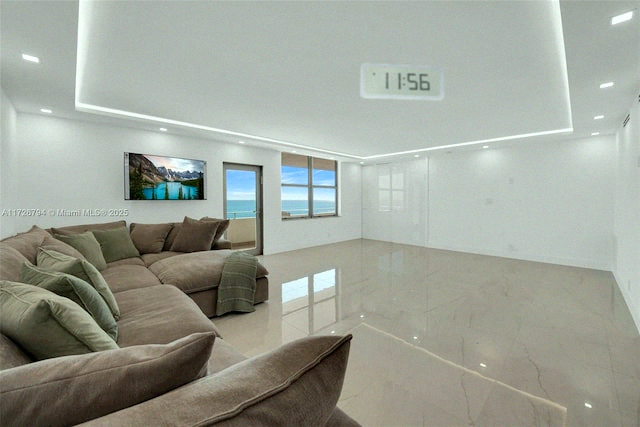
11:56
